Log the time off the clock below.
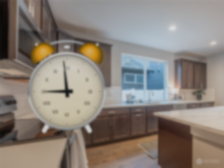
8:59
